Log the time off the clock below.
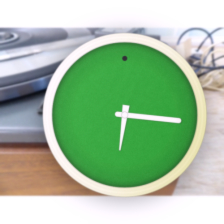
6:16
